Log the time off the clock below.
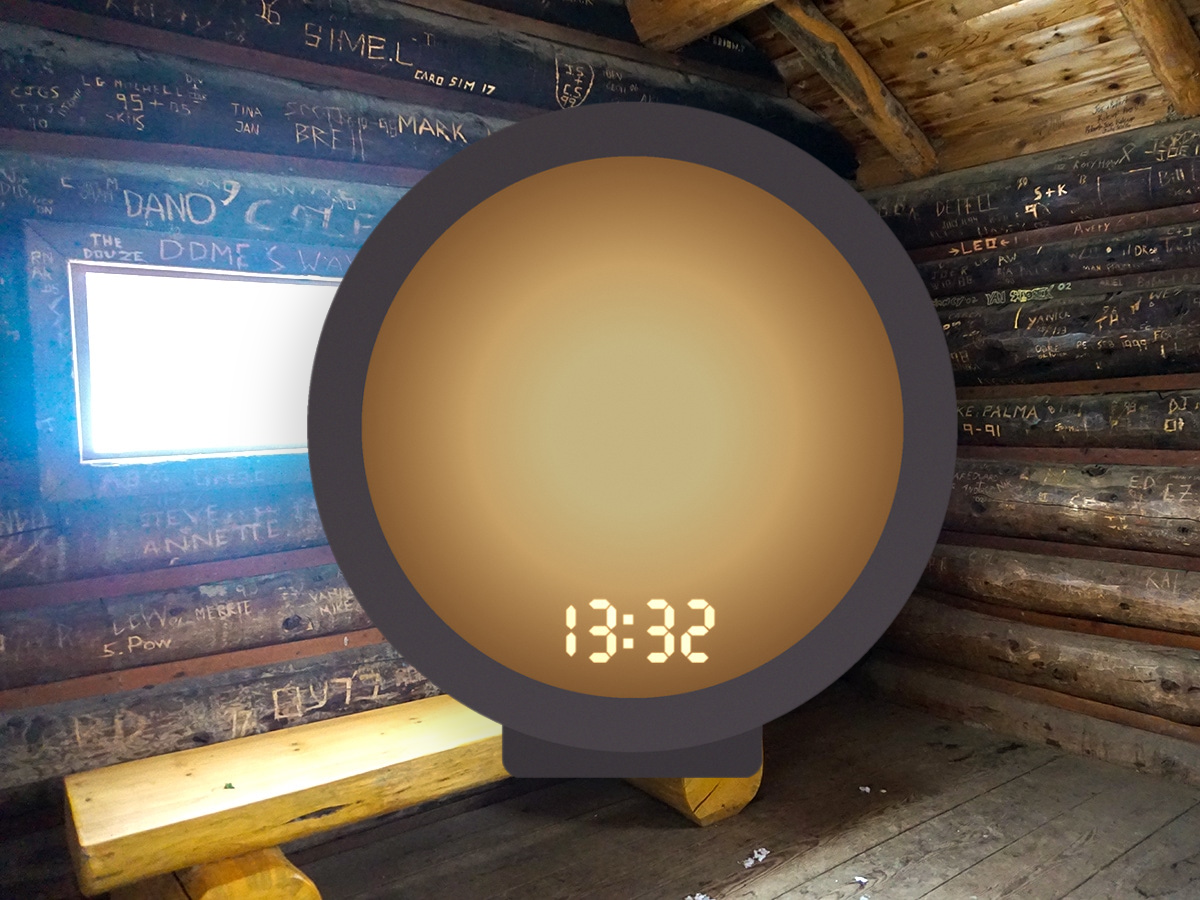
13:32
